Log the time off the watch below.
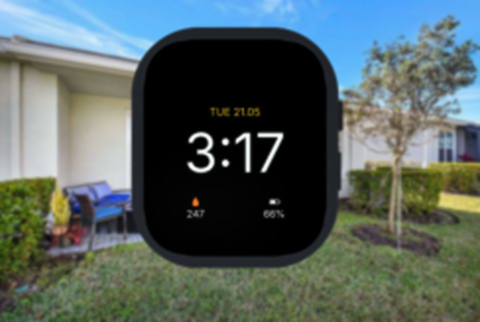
3:17
